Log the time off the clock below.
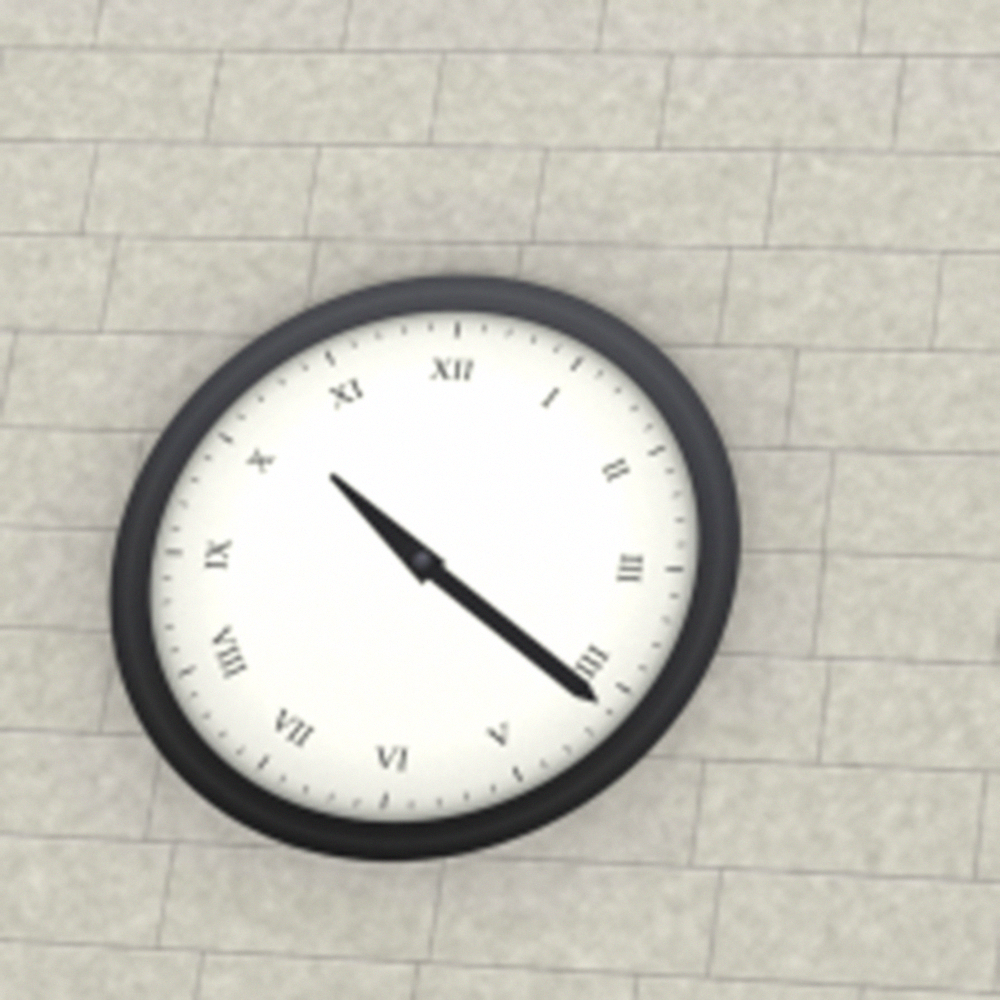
10:21
